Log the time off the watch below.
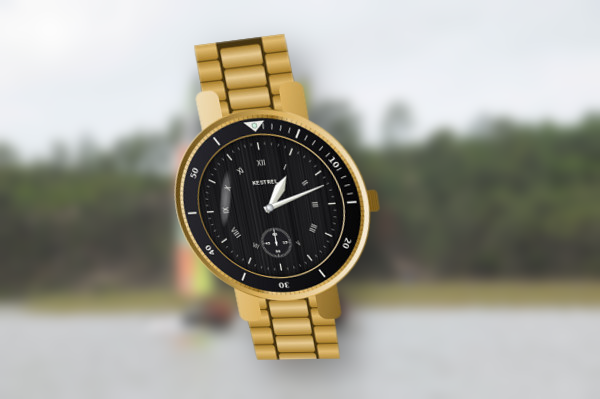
1:12
